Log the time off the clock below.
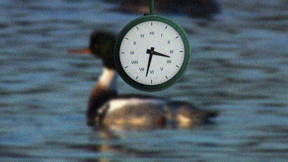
3:32
